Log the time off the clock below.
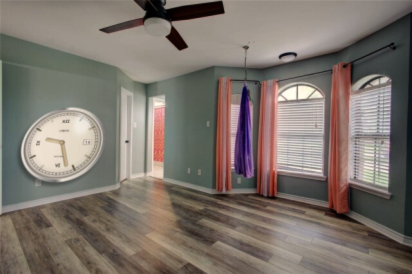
9:27
